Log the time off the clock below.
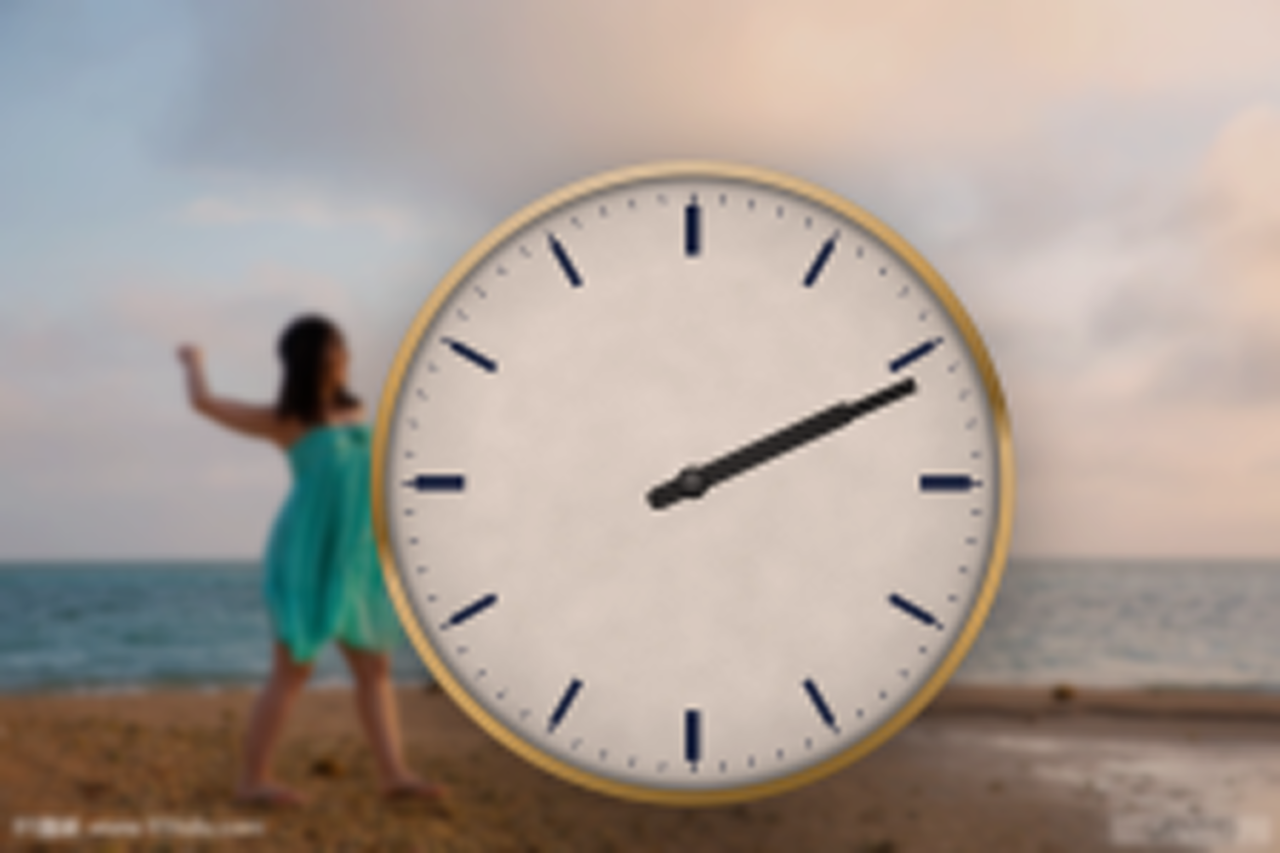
2:11
